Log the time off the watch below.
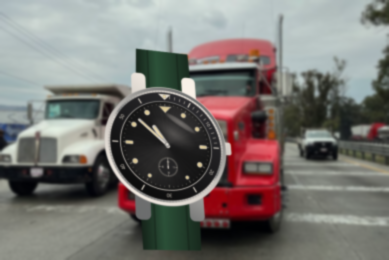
10:52
